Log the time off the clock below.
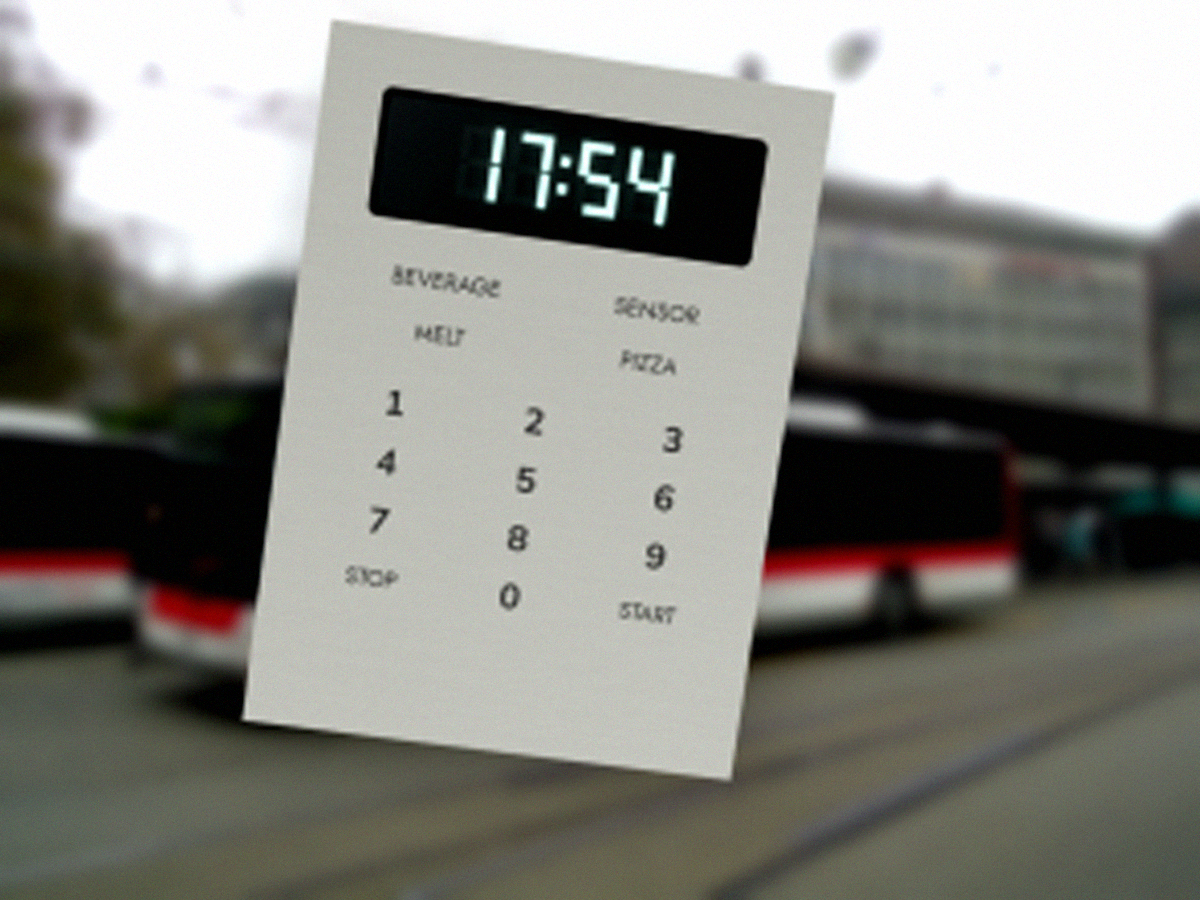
17:54
